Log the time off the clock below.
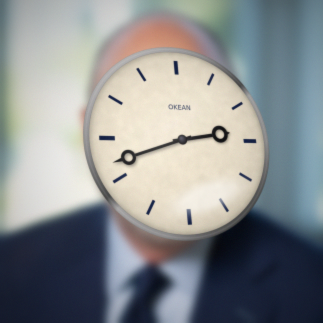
2:42
